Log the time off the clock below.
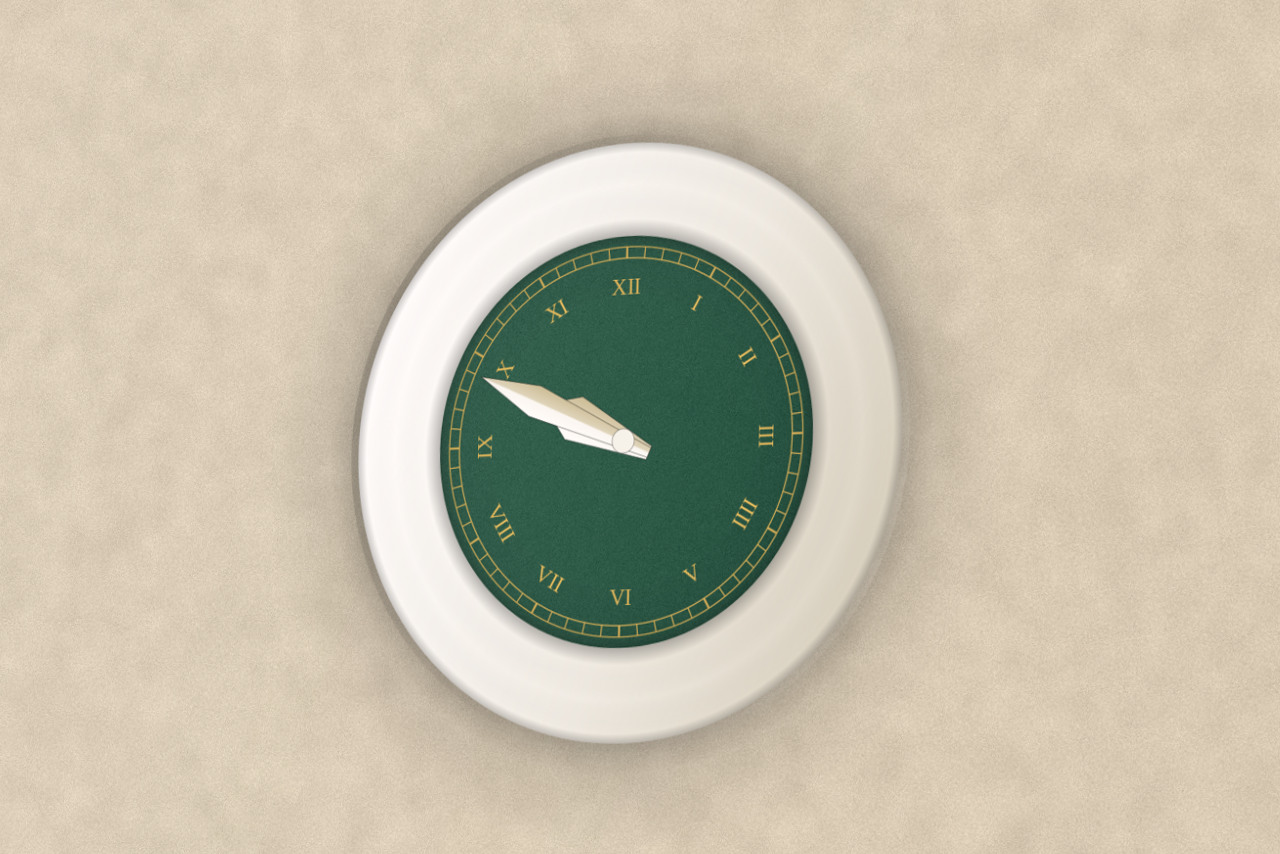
9:49
